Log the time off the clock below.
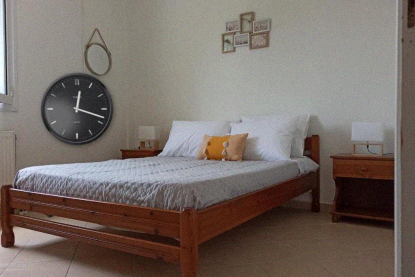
12:18
